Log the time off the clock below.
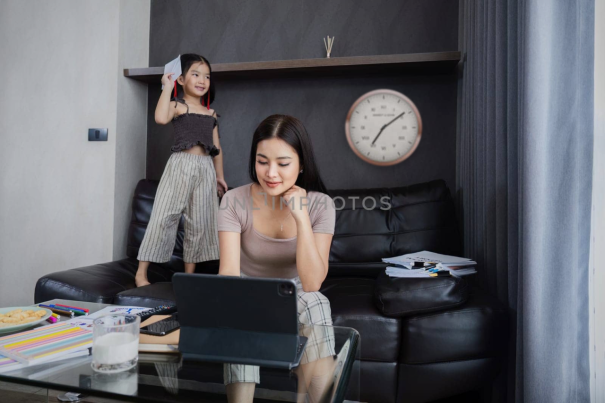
7:09
